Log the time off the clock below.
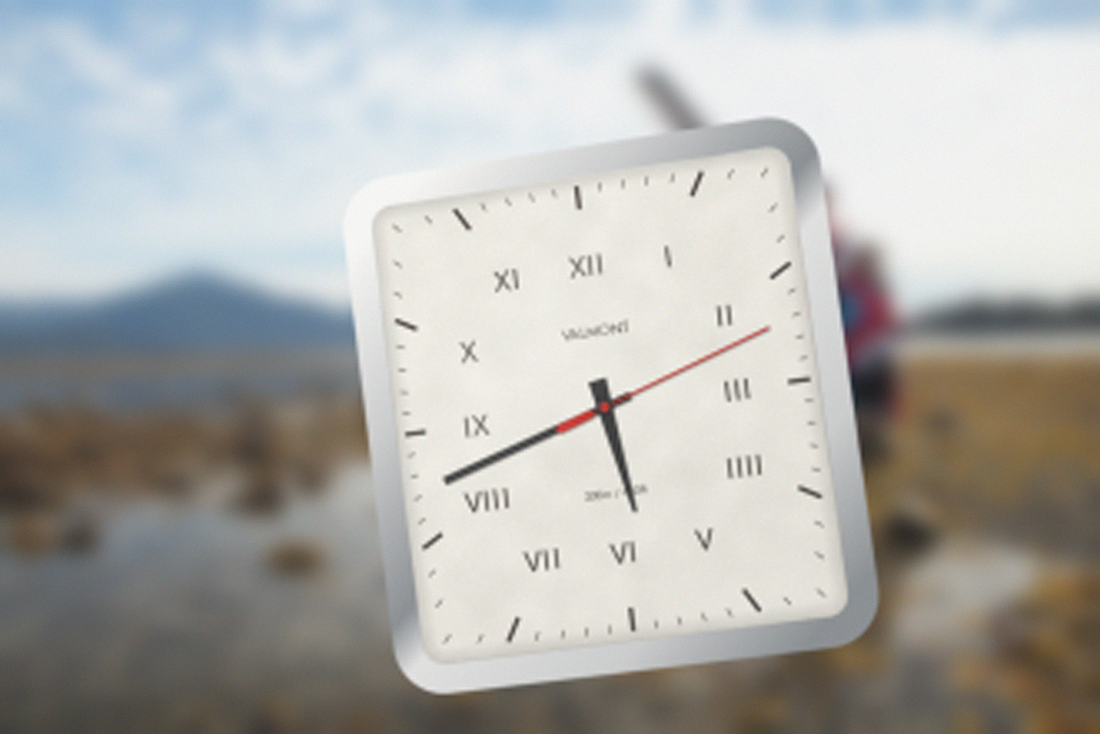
5:42:12
